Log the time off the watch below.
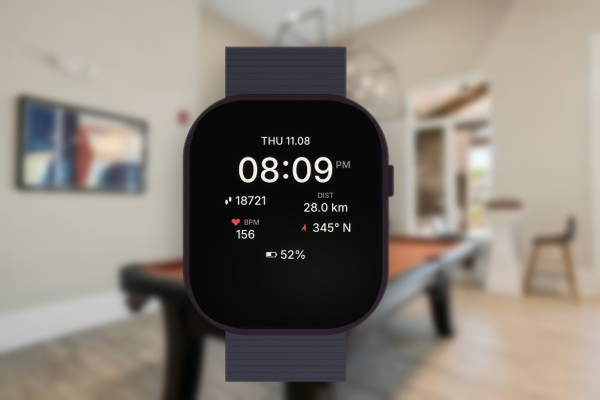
8:09
